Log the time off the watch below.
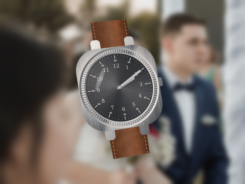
2:10
